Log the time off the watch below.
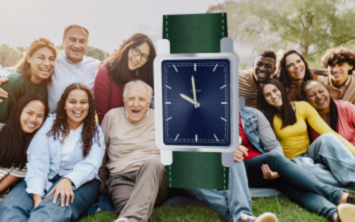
9:59
